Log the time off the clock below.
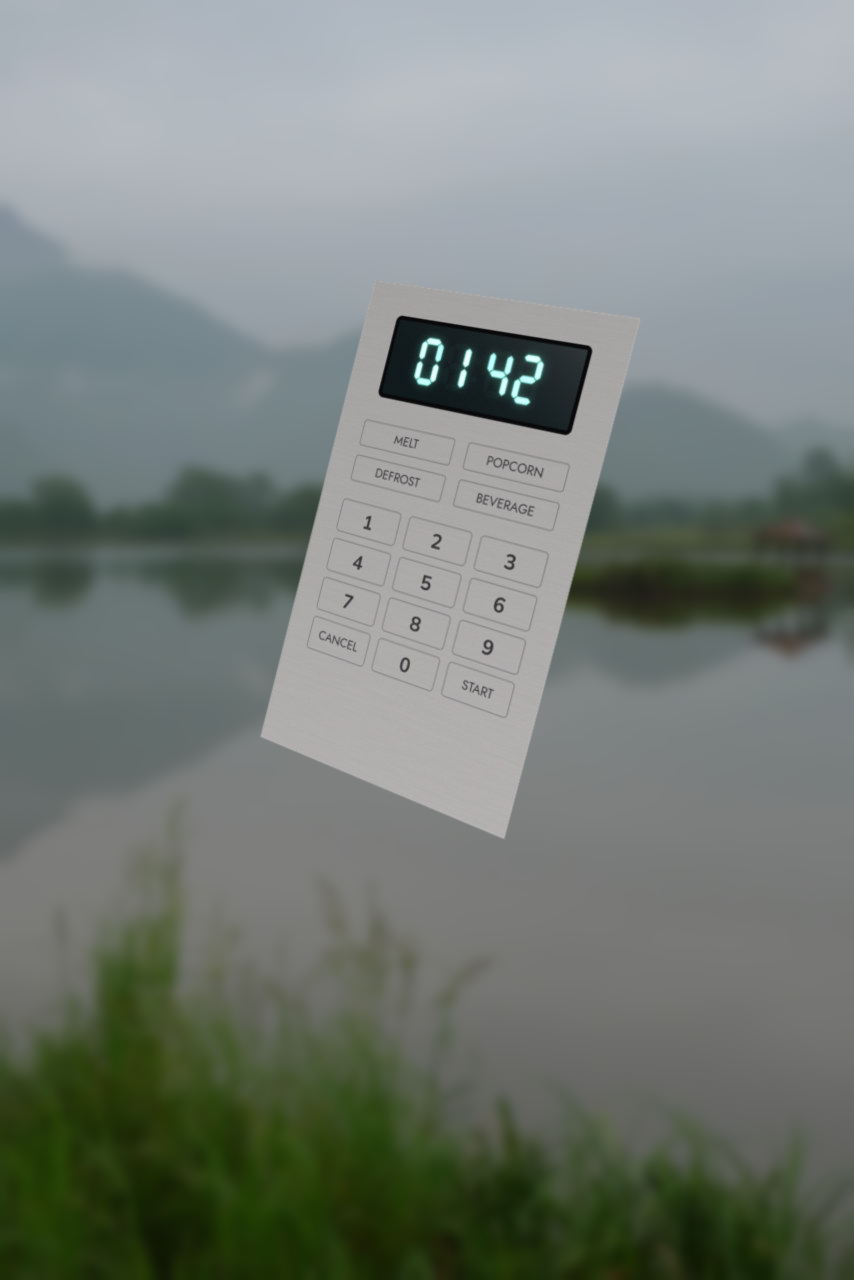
1:42
